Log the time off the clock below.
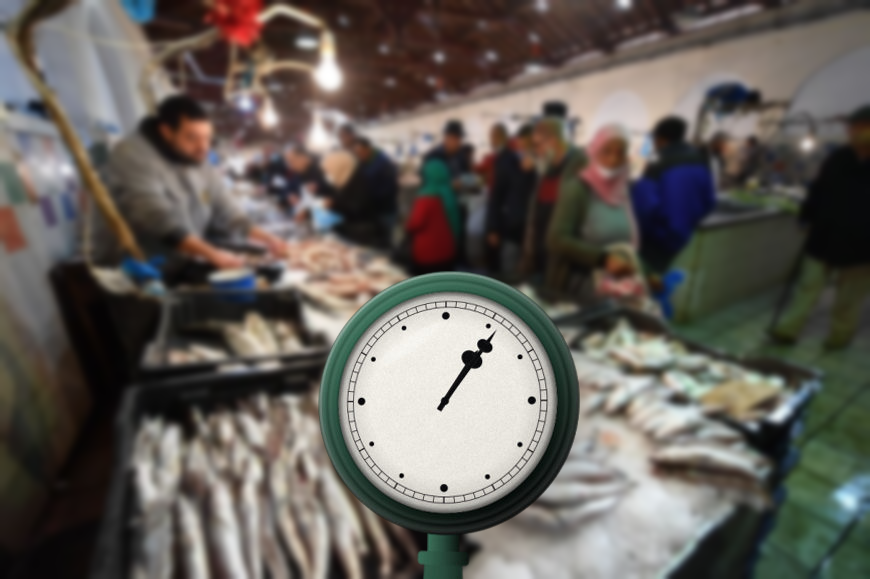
1:06
